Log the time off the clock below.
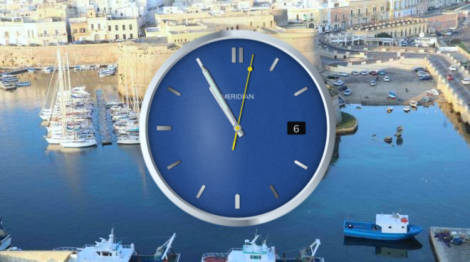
10:55:02
